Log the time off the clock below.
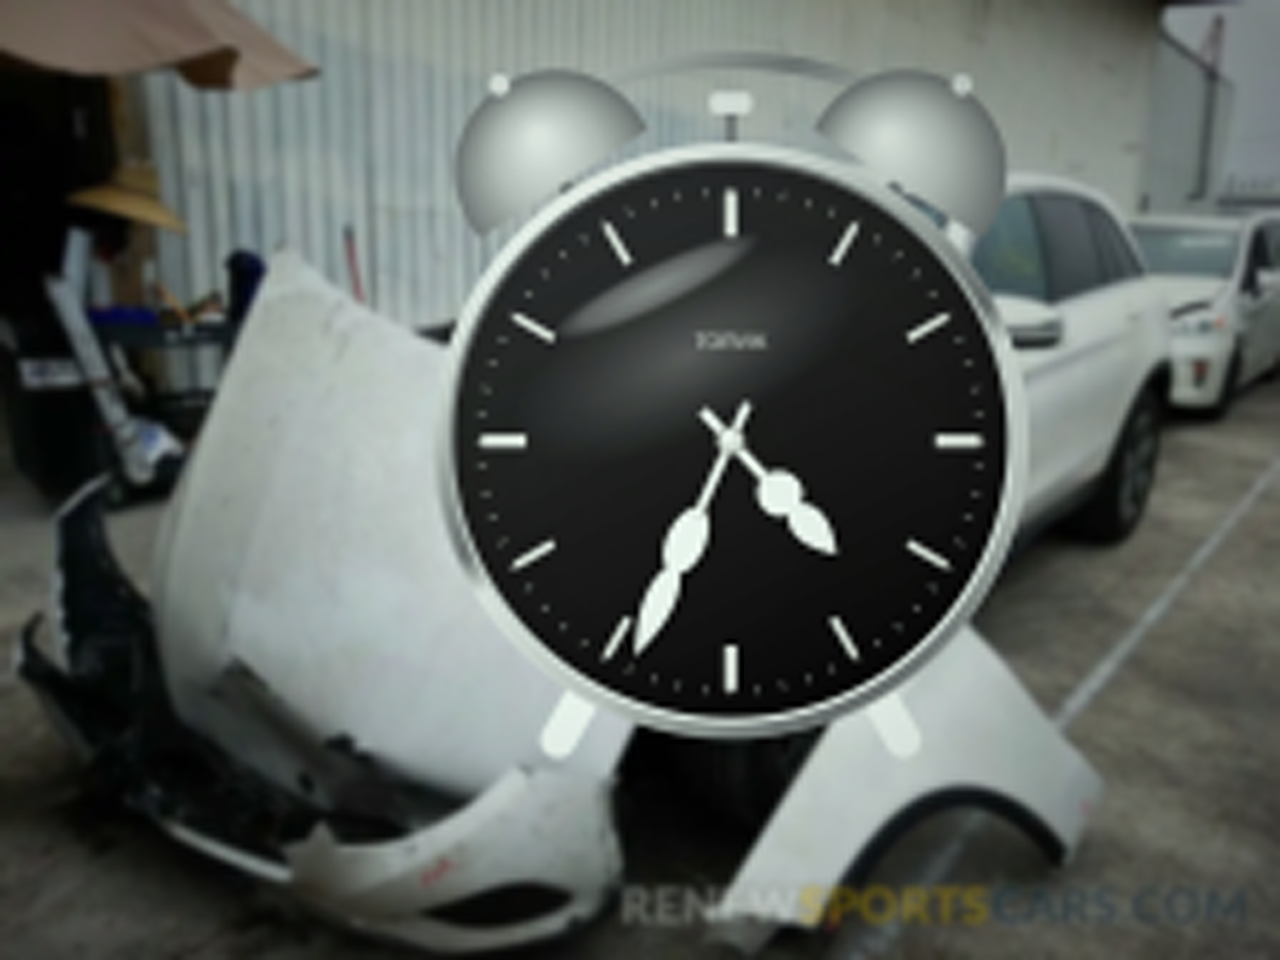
4:34
